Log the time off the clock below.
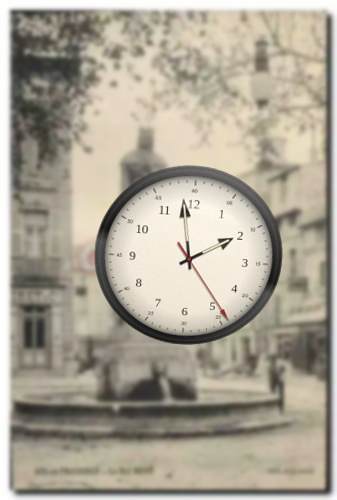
1:58:24
